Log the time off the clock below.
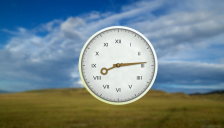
8:14
